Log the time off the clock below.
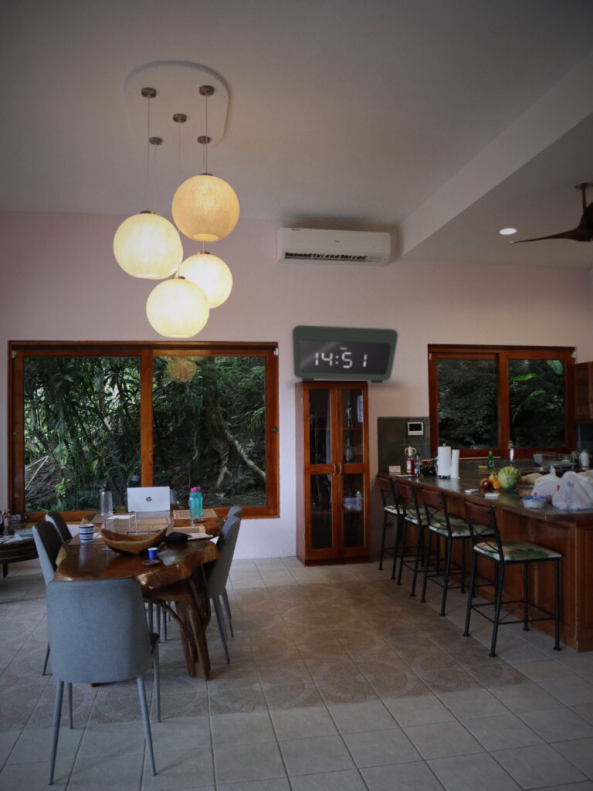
14:51
